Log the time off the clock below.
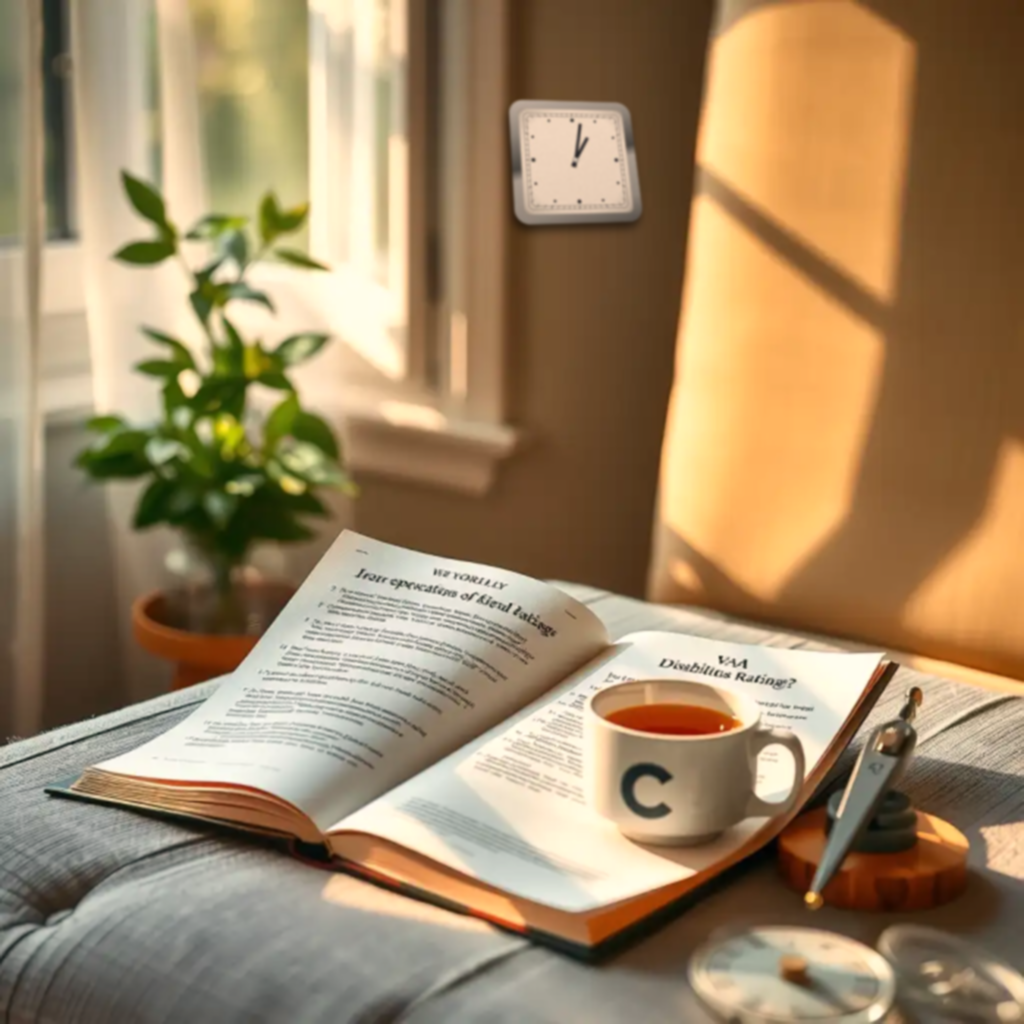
1:02
